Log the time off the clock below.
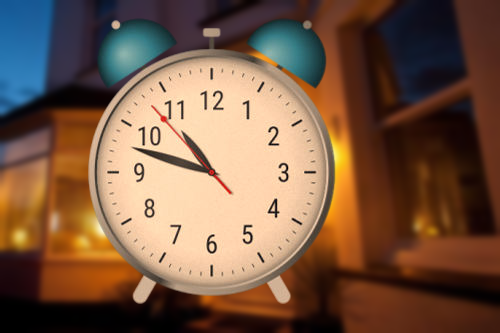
10:47:53
